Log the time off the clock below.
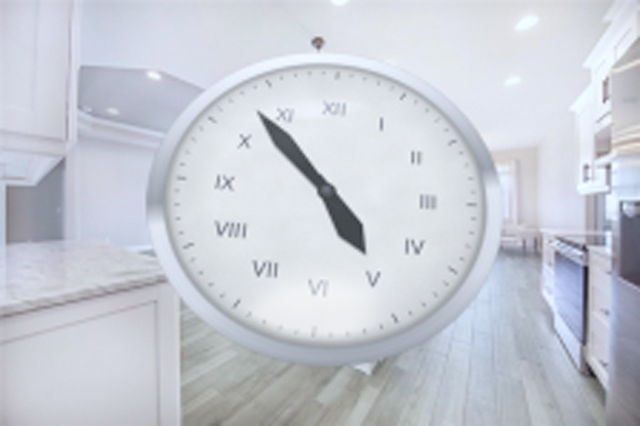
4:53
